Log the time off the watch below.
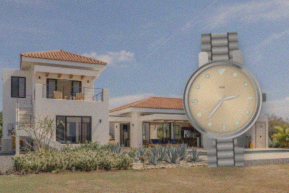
2:37
